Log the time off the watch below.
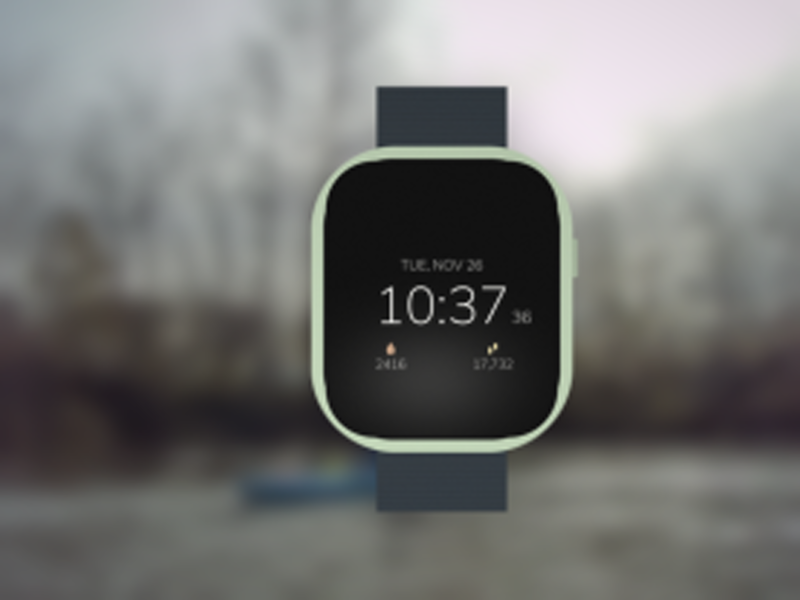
10:37
